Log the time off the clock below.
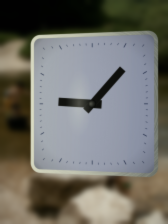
9:07
